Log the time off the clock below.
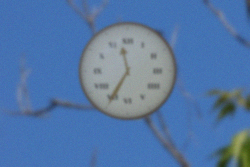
11:35
